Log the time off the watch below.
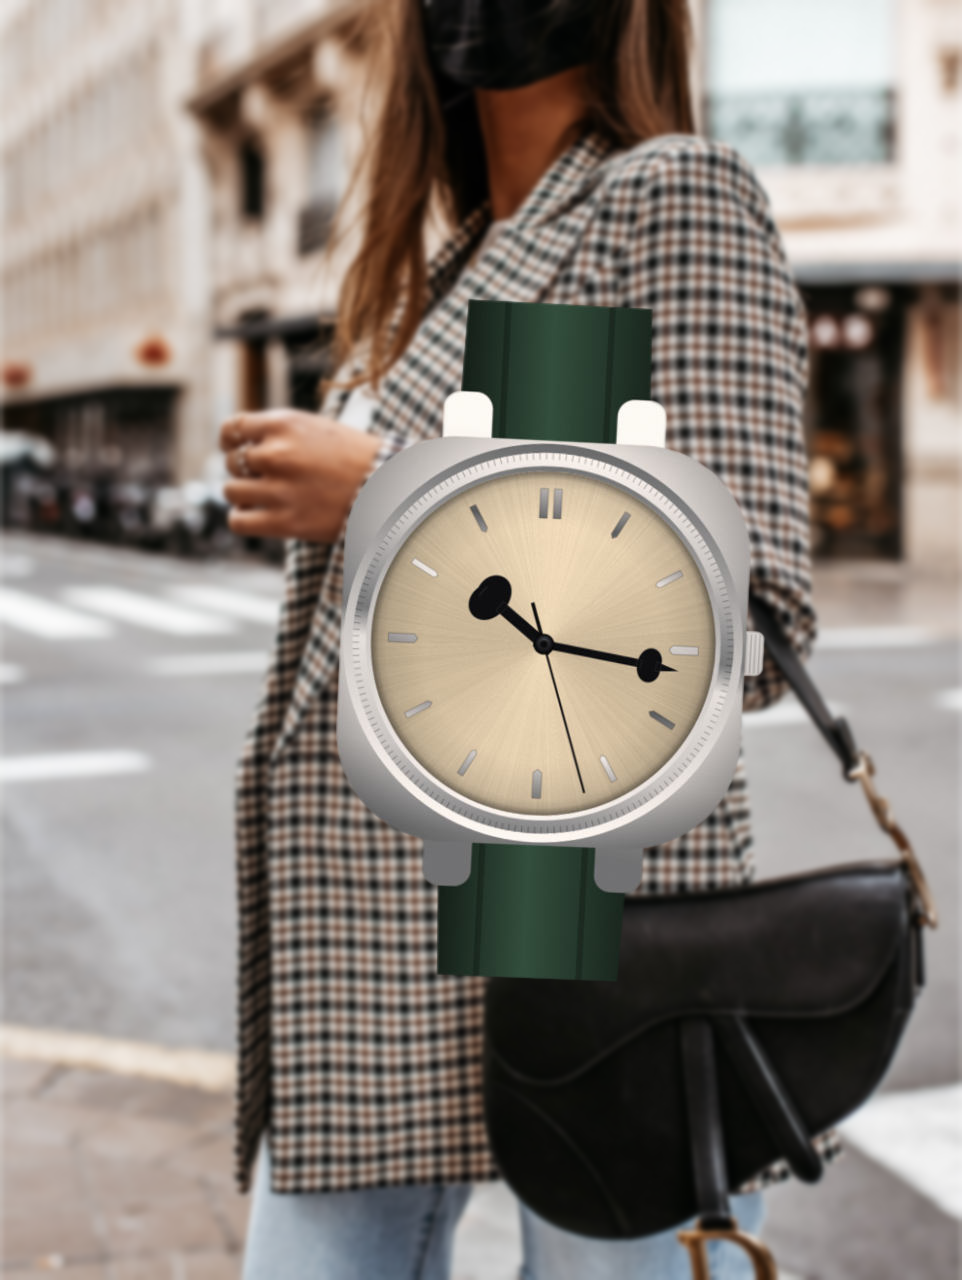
10:16:27
